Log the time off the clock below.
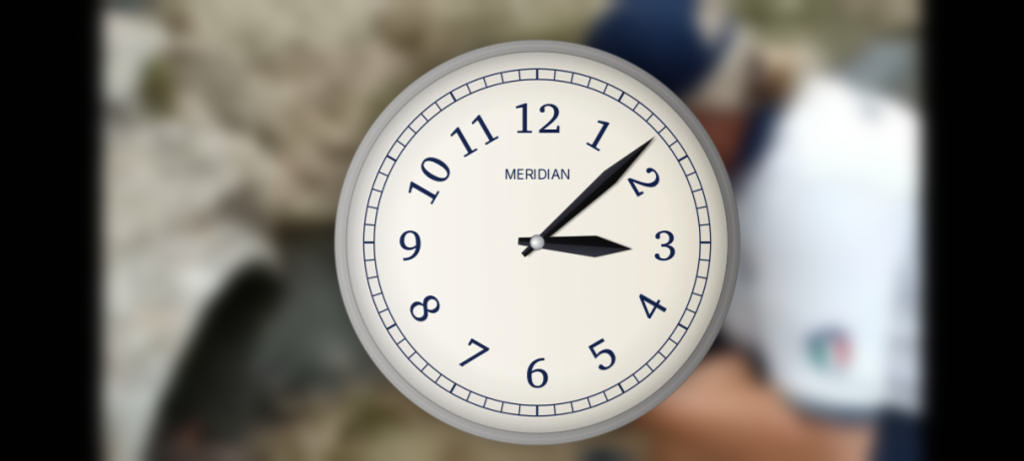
3:08
